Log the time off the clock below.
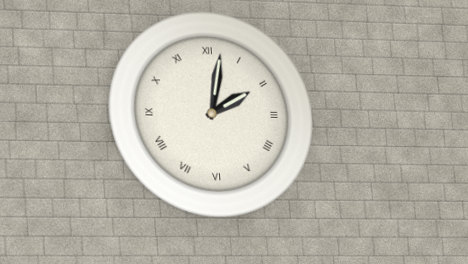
2:02
